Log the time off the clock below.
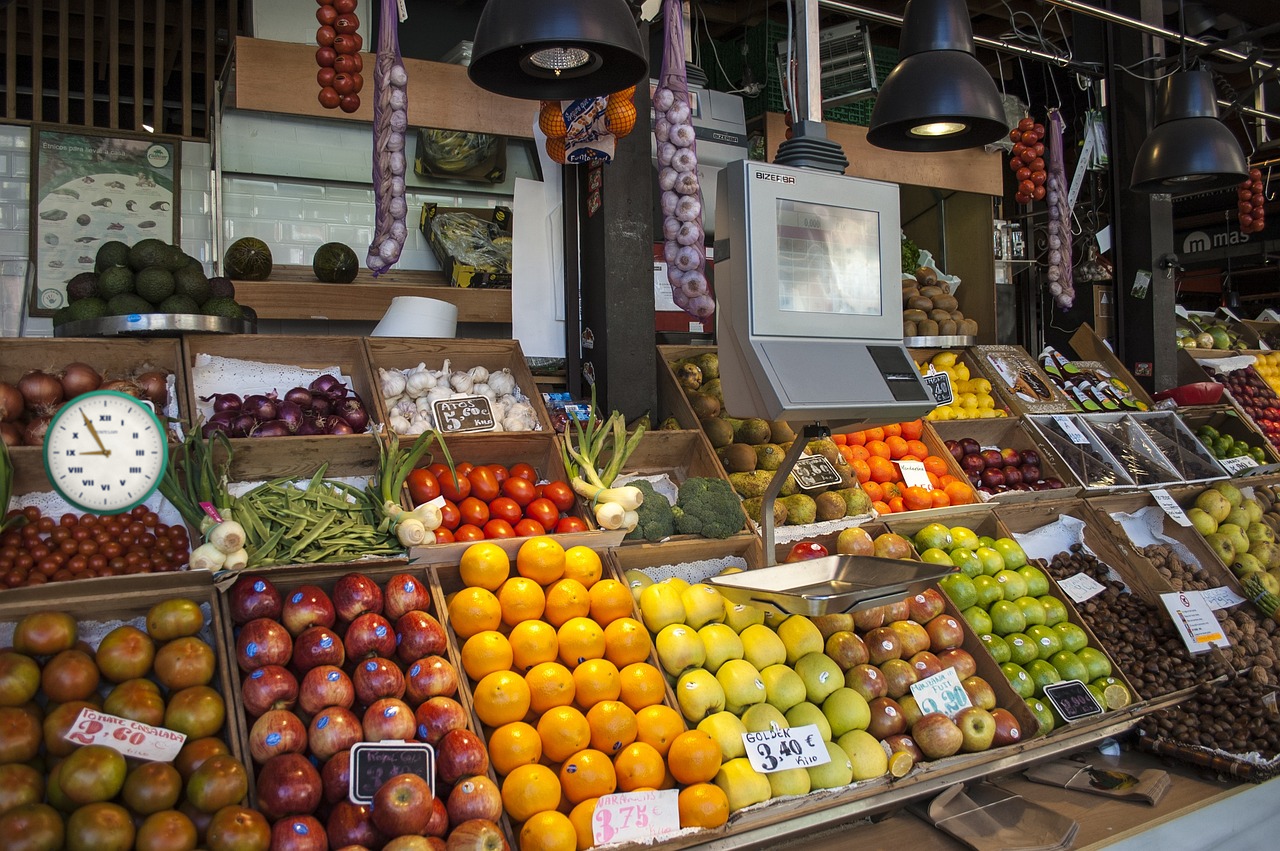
8:55
